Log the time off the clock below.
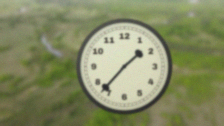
1:37
